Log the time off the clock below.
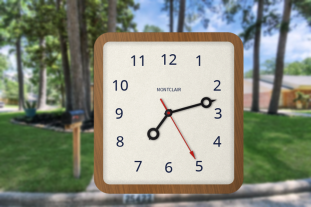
7:12:25
